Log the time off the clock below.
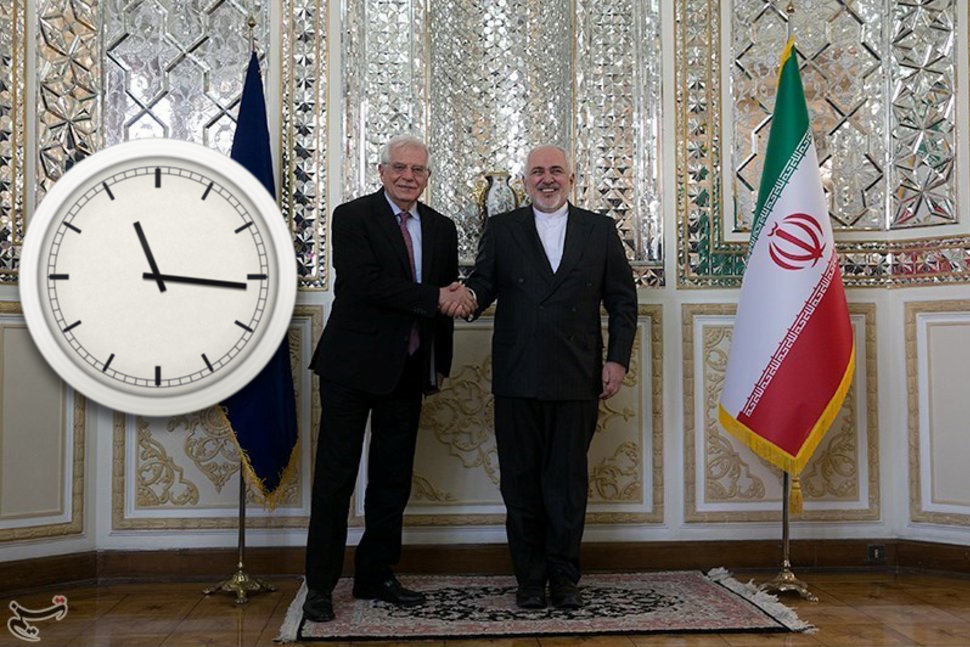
11:16
